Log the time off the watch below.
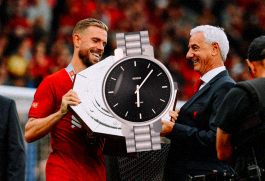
6:07
